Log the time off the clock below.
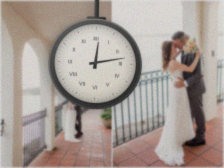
12:13
